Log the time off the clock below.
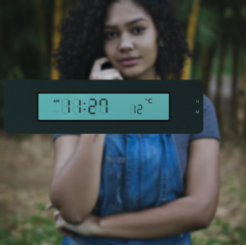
11:27
